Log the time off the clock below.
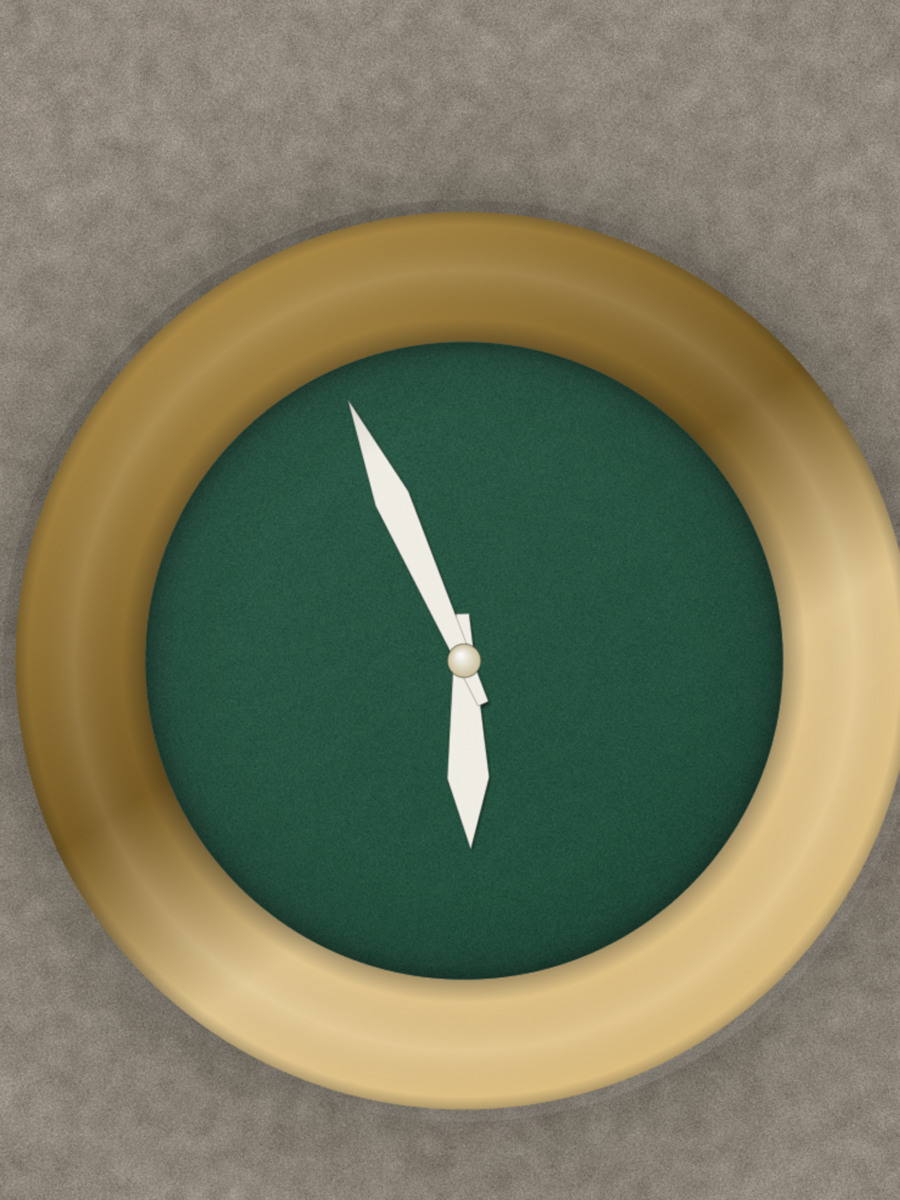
5:56
